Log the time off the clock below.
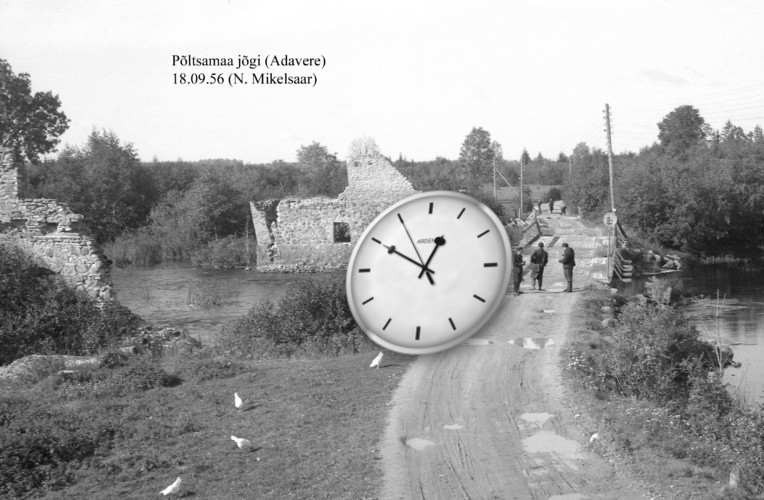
12:49:55
